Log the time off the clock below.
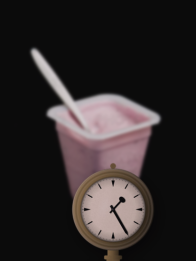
1:25
